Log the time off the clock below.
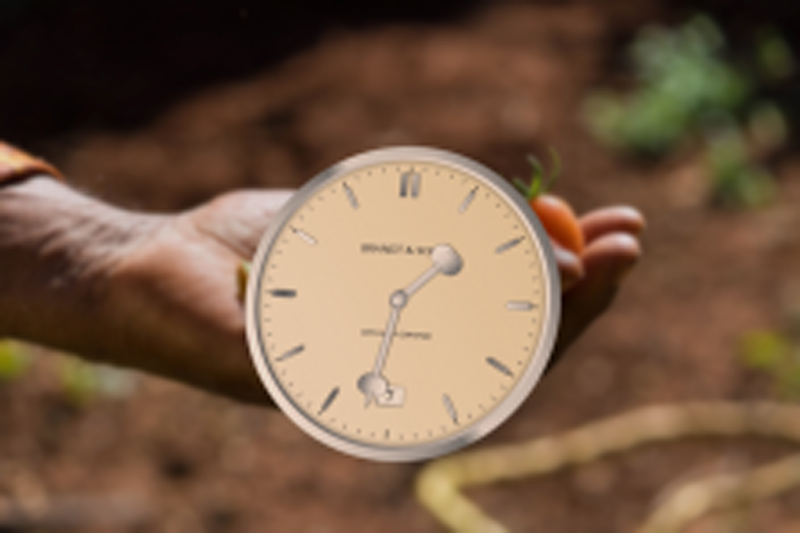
1:32
